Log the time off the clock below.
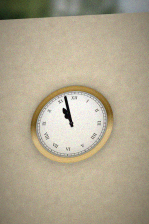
10:57
